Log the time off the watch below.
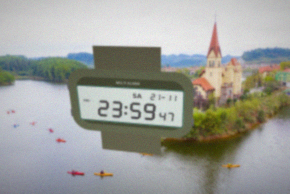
23:59
